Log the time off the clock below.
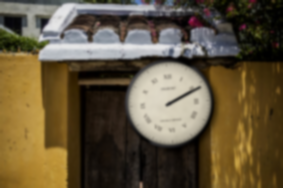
2:11
